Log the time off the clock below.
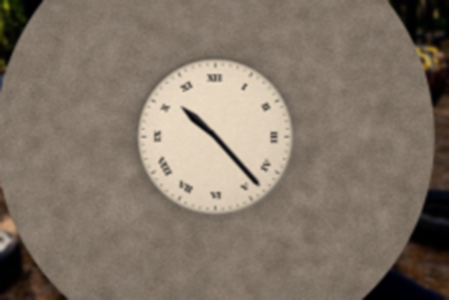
10:23
